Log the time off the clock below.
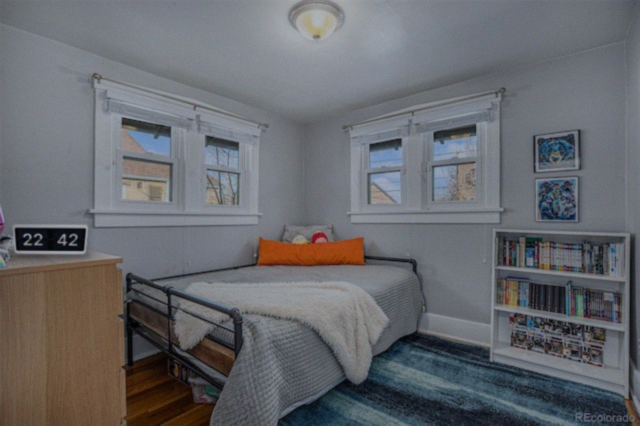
22:42
